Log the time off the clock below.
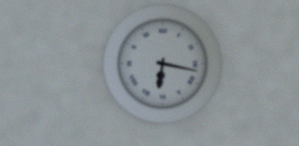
6:17
